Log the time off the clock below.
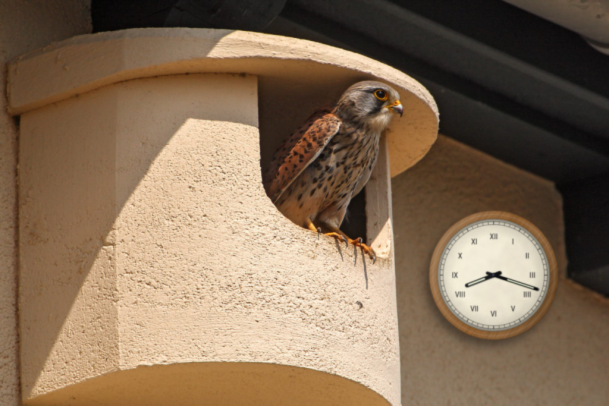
8:18
